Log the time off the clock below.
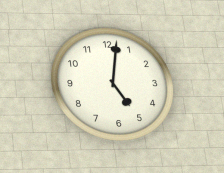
5:02
